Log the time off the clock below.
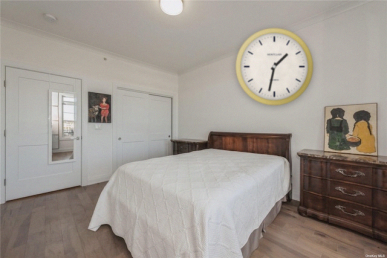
1:32
